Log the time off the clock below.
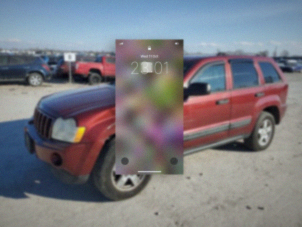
23:01
